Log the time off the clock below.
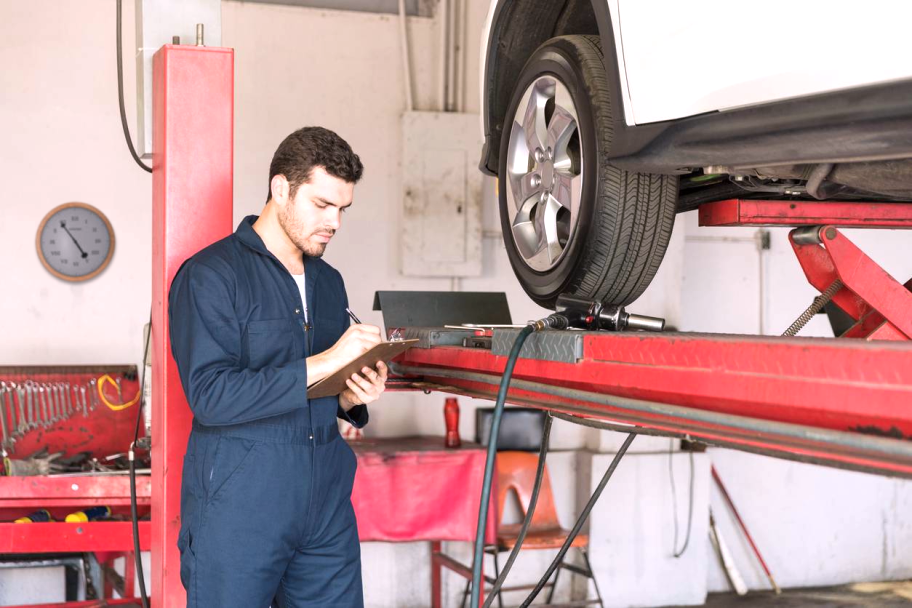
4:54
